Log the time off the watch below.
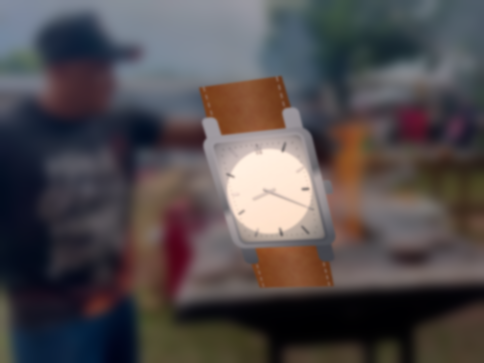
8:20
